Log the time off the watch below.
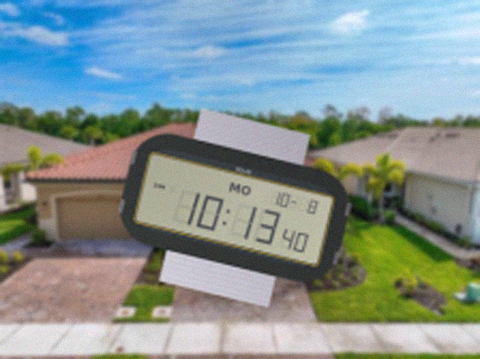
10:13:40
